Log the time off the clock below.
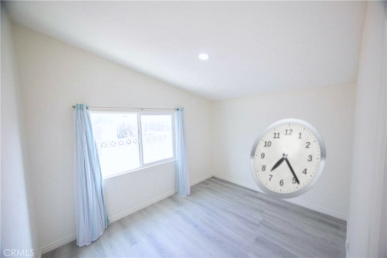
7:24
